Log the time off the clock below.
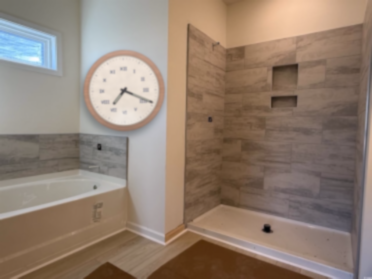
7:19
